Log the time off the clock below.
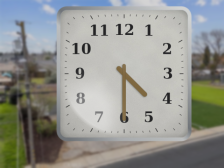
4:30
